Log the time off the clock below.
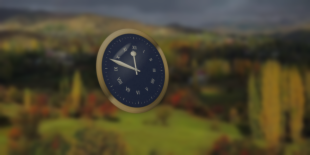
11:48
